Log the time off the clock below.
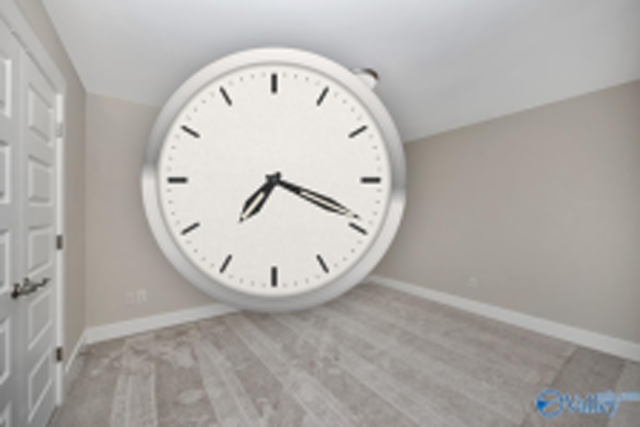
7:19
